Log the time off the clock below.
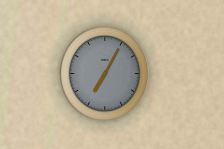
7:05
